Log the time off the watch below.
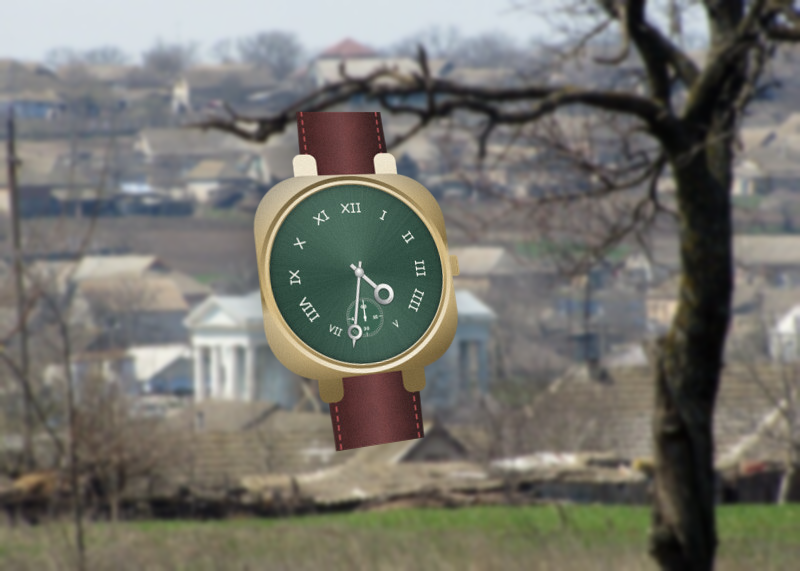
4:32
